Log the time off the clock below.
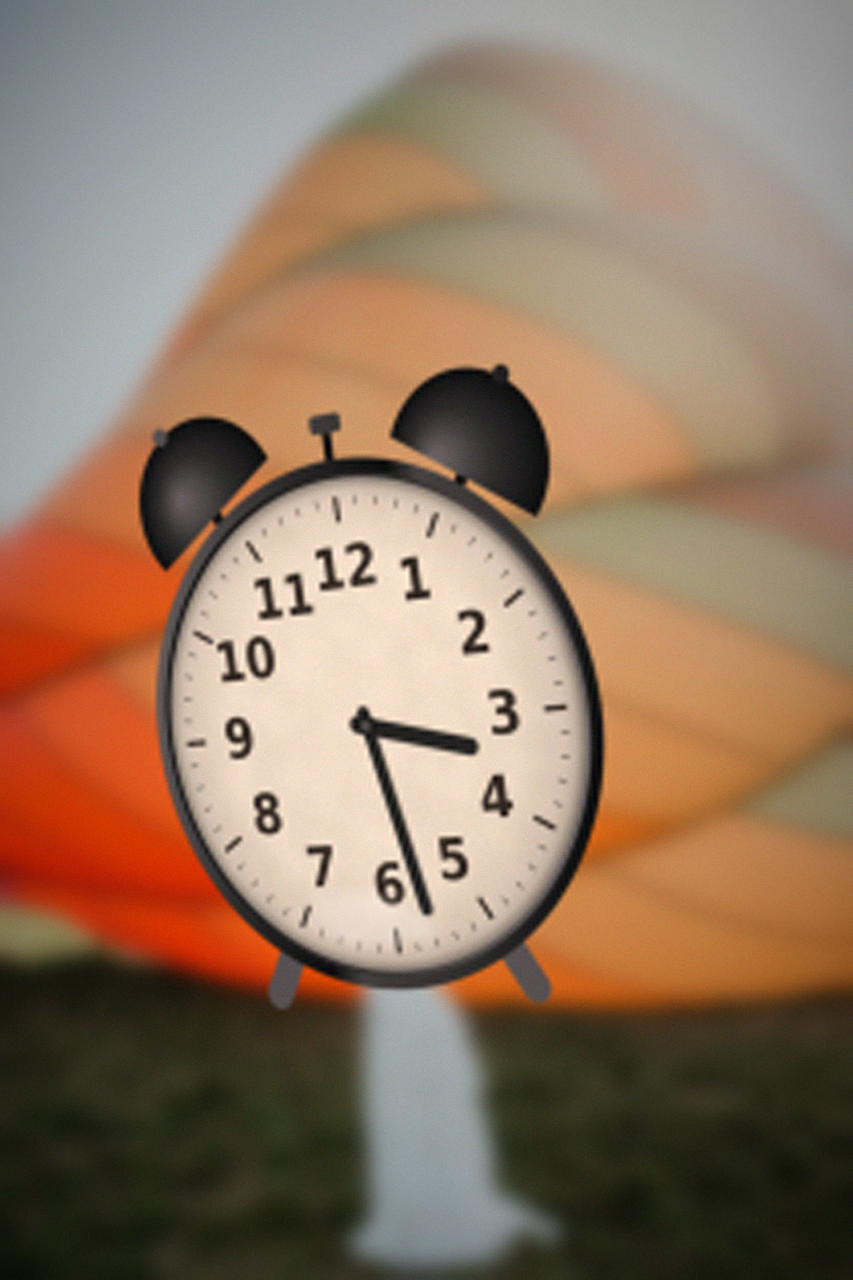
3:28
